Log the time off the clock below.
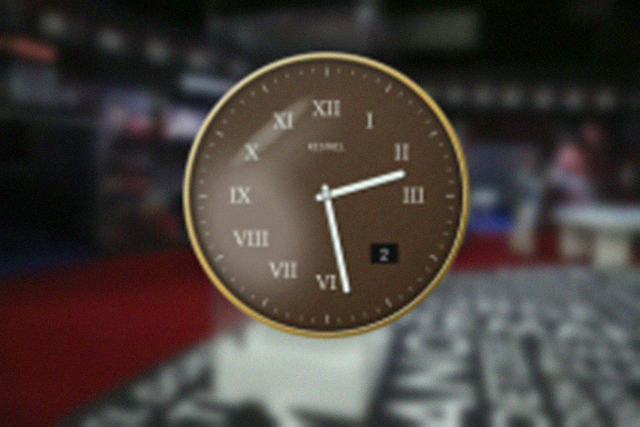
2:28
